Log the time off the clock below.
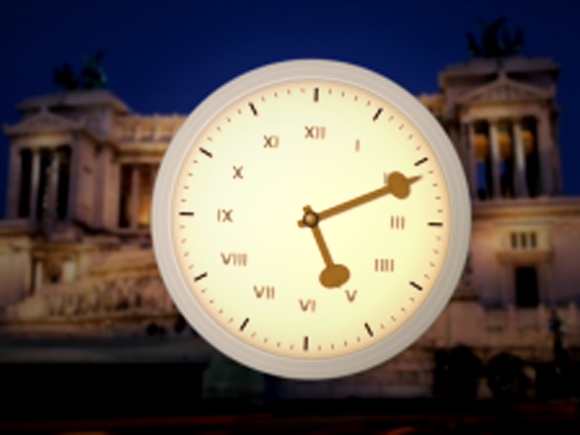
5:11
